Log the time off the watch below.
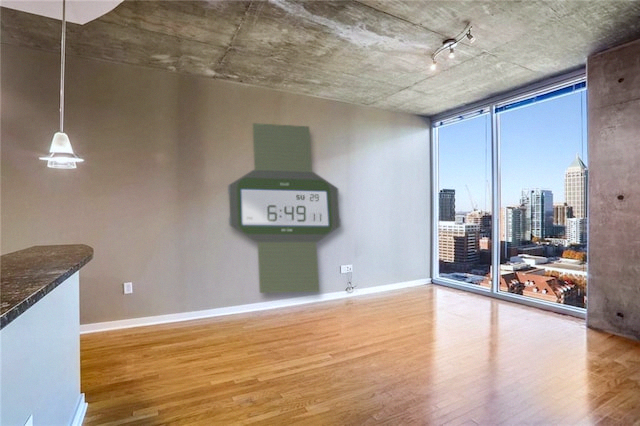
6:49
